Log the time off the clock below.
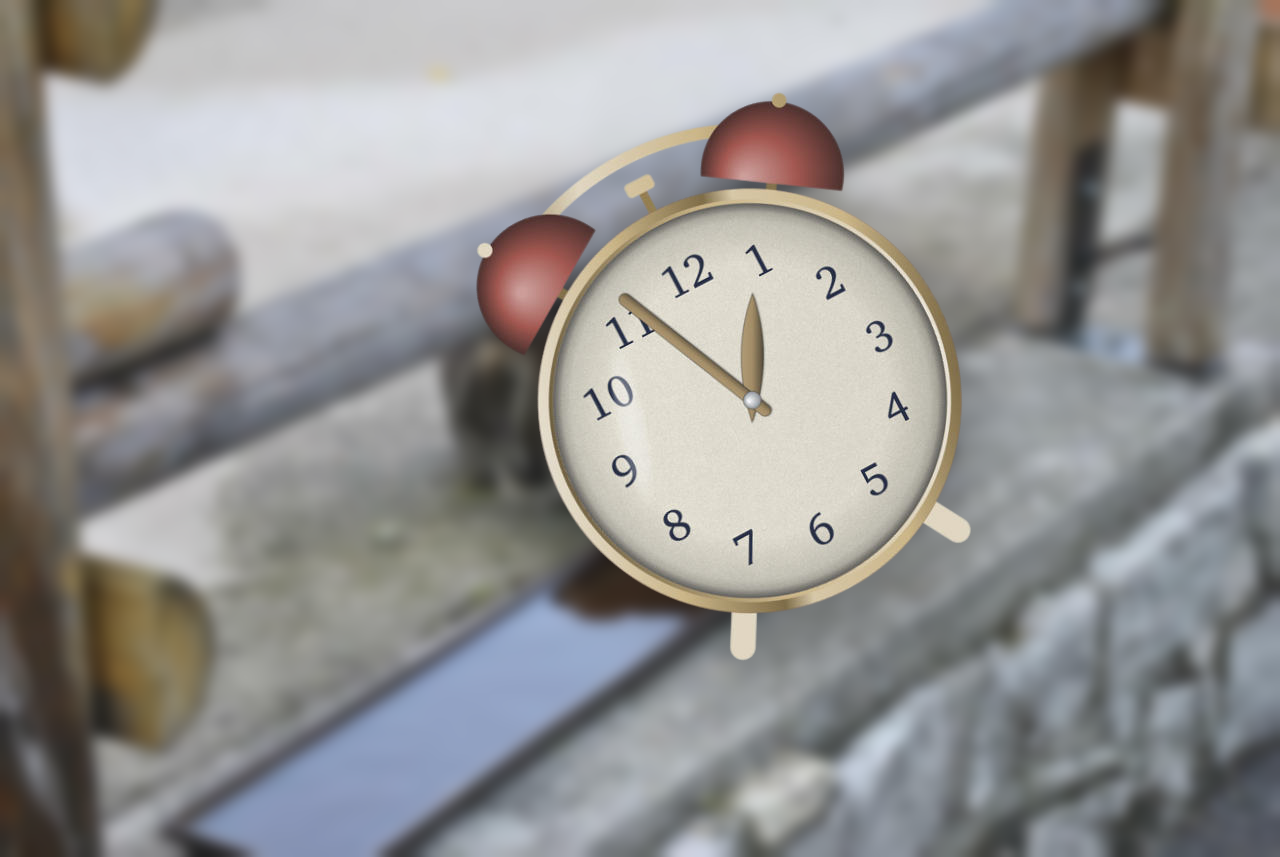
12:56
